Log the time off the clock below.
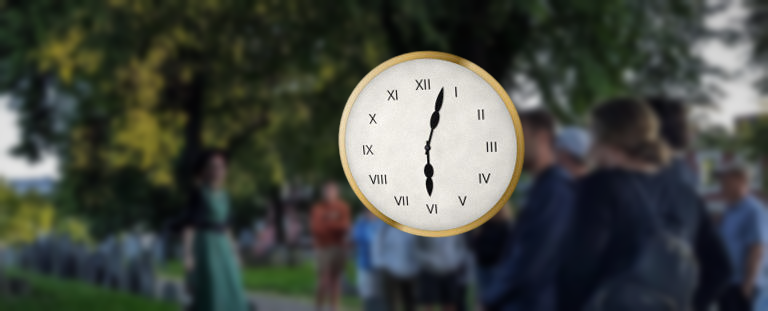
6:03
